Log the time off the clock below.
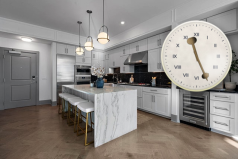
11:26
